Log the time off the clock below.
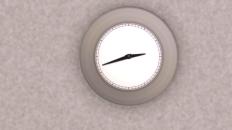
2:42
